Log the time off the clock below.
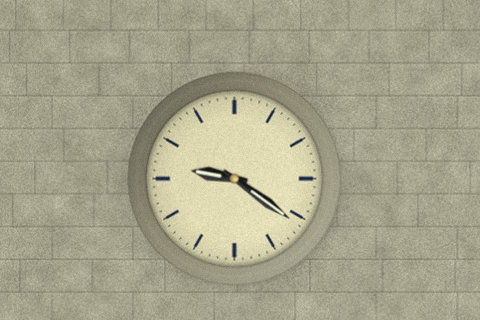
9:21
